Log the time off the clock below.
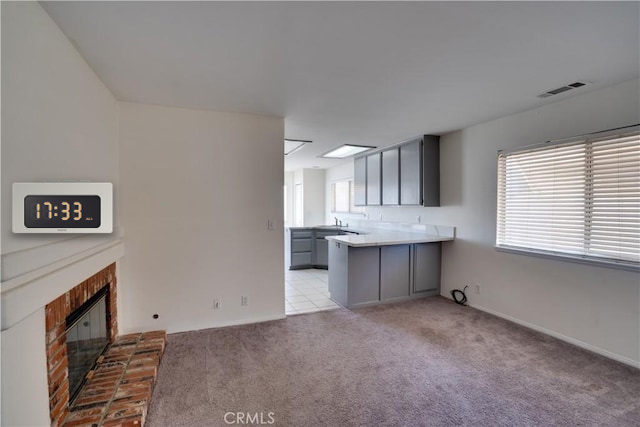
17:33
